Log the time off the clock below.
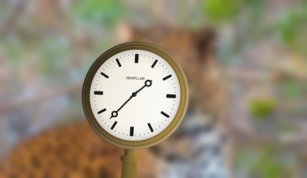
1:37
